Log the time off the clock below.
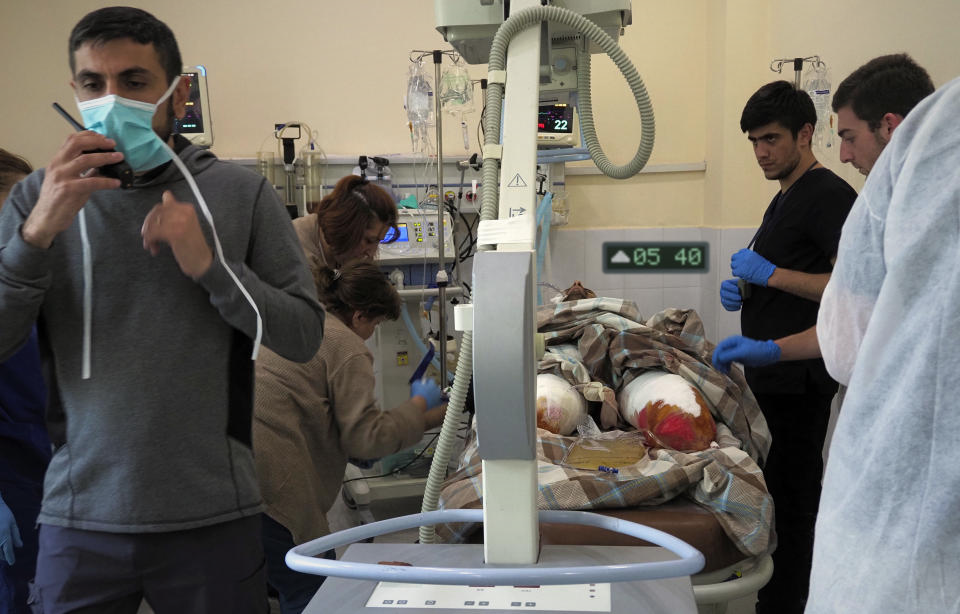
5:40
